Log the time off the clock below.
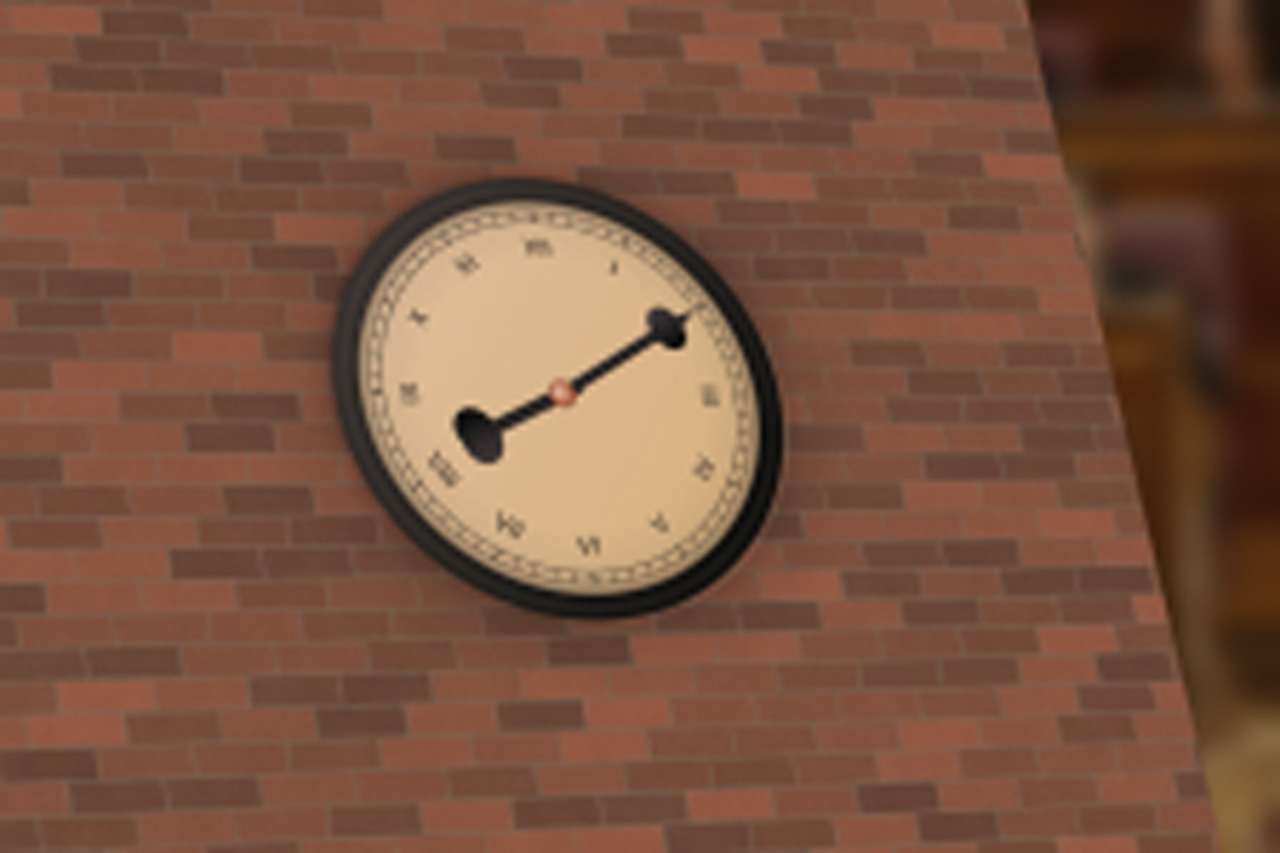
8:10
